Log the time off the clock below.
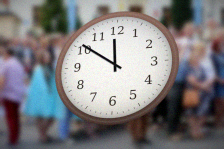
11:51
